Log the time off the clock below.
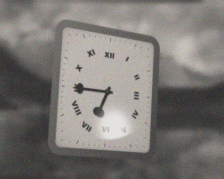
6:45
